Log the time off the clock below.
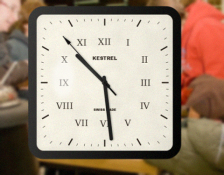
10:28:53
